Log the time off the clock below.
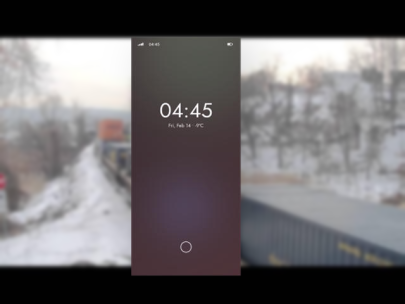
4:45
